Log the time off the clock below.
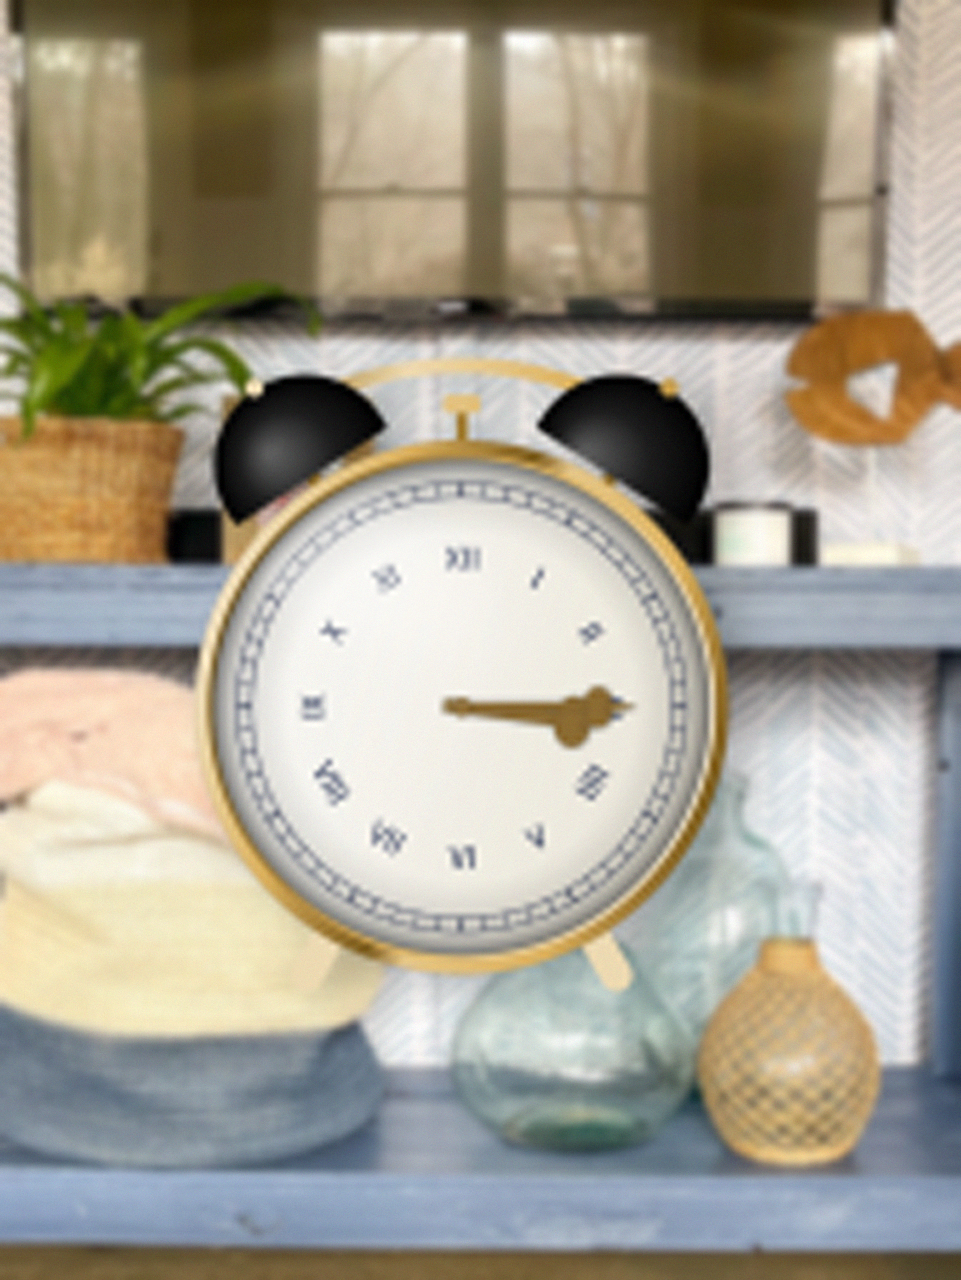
3:15
